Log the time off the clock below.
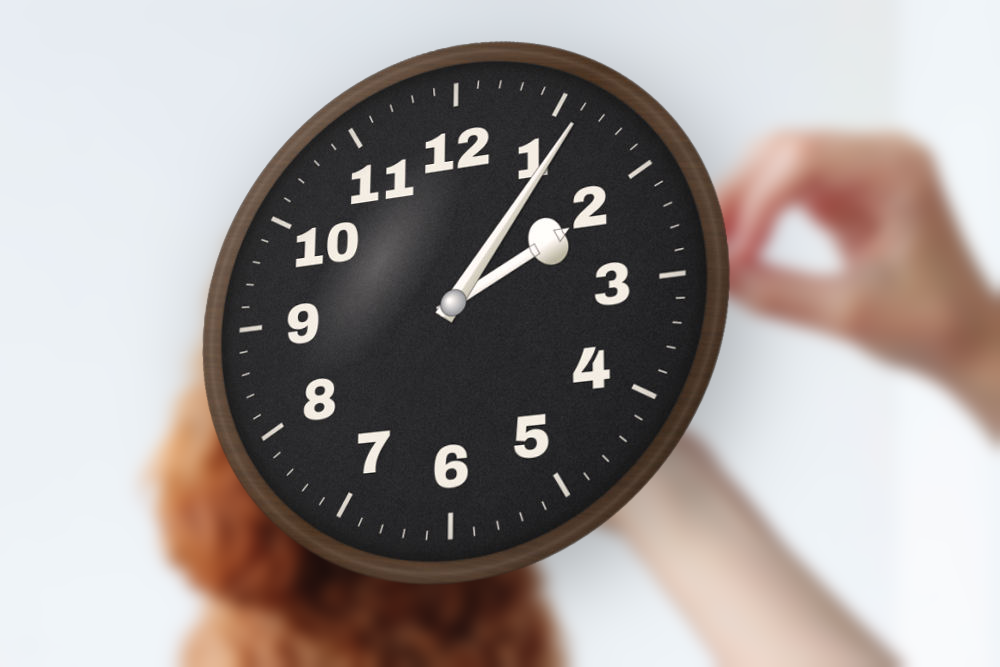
2:06
